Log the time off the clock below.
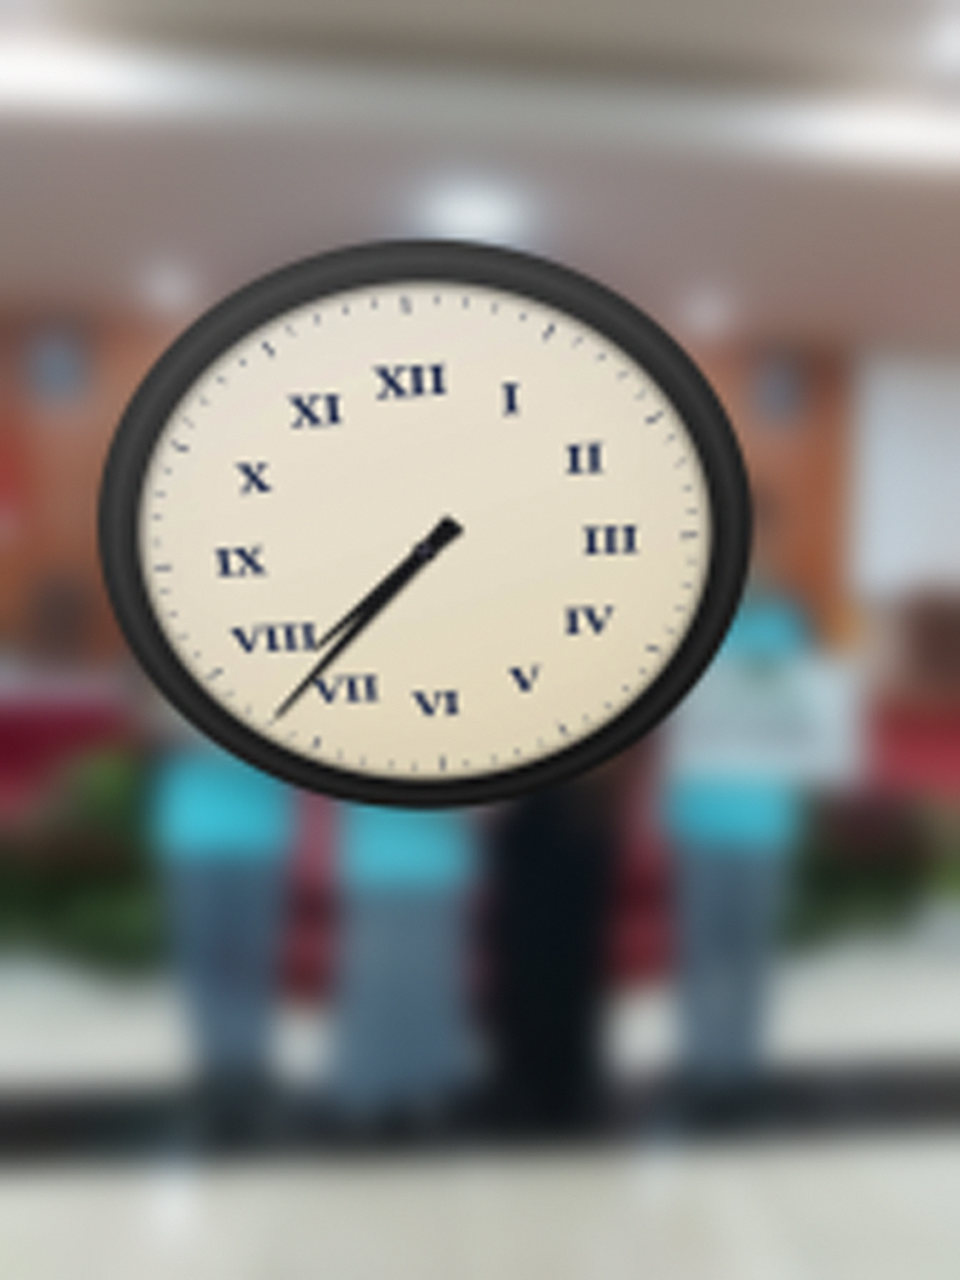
7:37
